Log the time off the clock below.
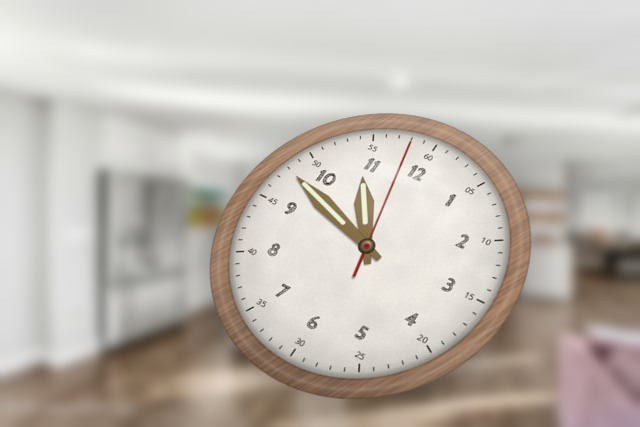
10:47:58
